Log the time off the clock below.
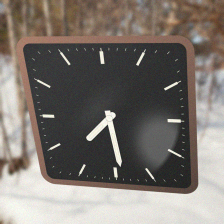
7:29
